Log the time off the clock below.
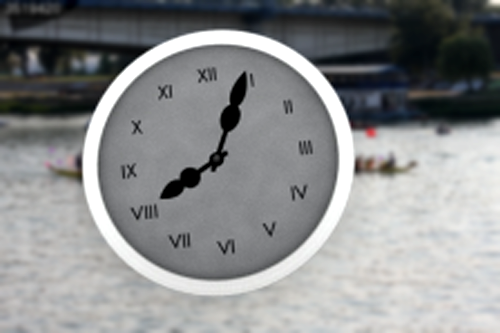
8:04
